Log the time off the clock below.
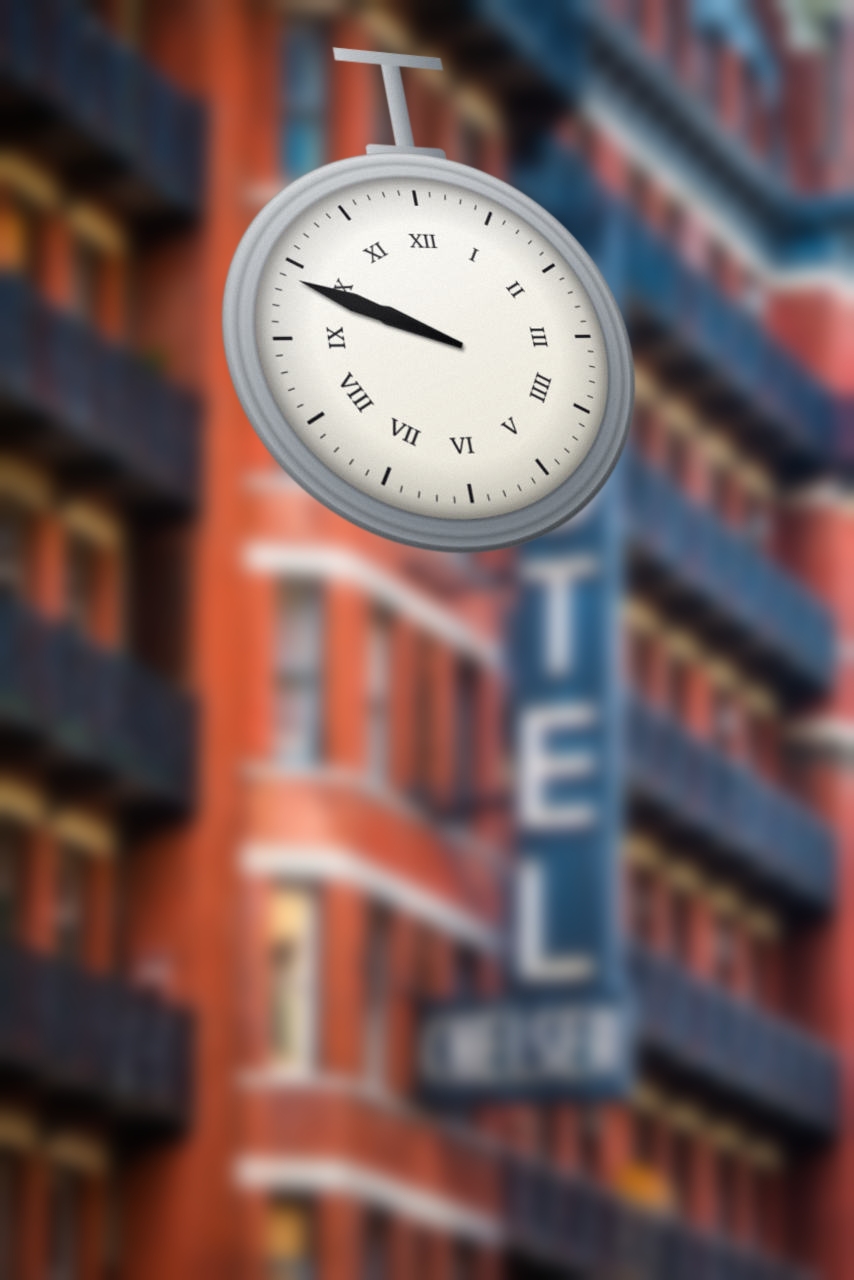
9:49
